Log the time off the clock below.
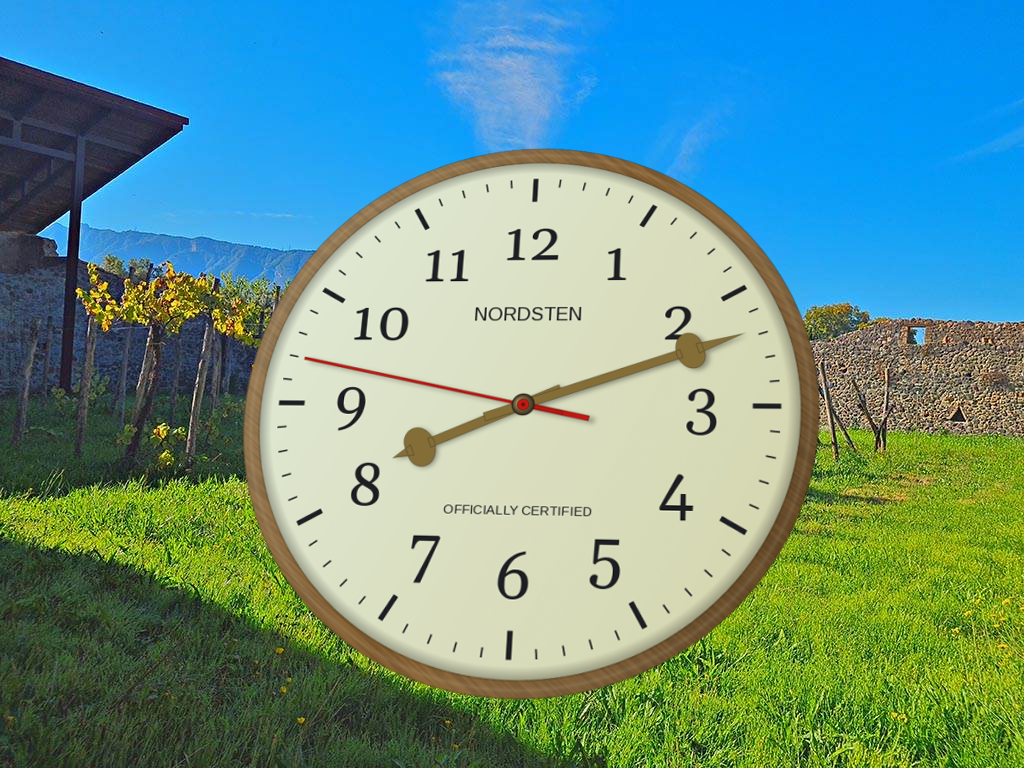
8:11:47
